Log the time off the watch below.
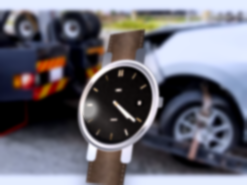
4:21
